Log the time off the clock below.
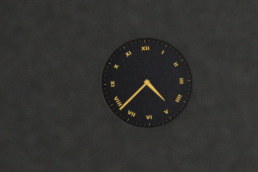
4:38
